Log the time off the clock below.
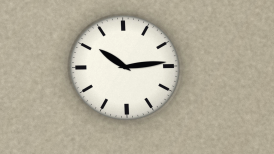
10:14
